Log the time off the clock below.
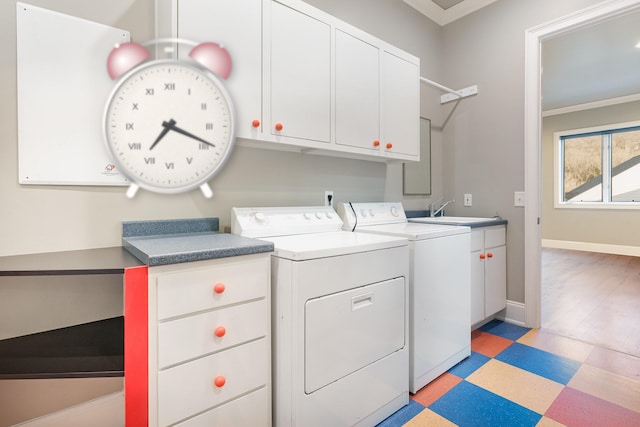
7:19
